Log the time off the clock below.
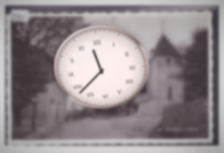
11:38
